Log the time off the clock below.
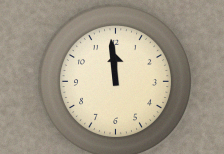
11:59
